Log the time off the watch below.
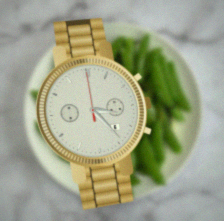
3:24
